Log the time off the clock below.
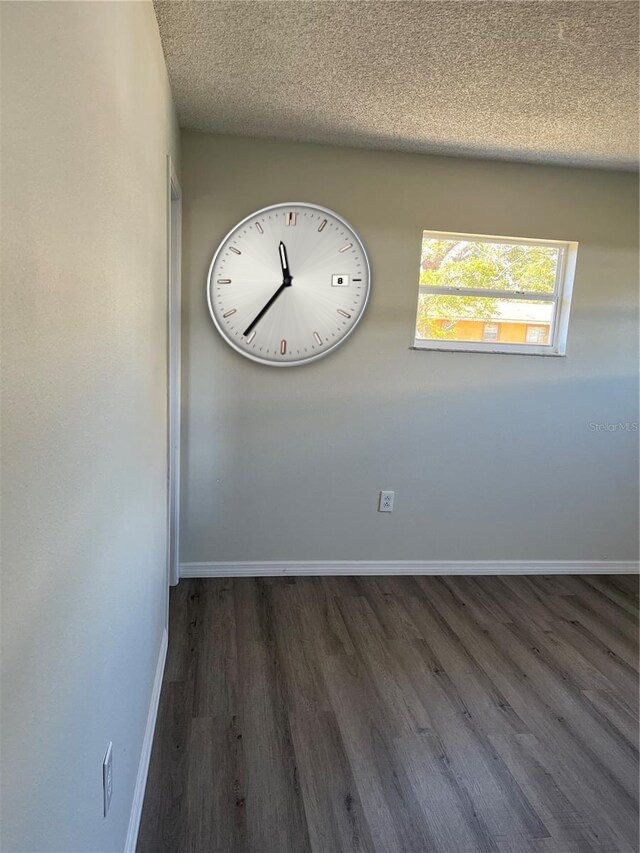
11:36
